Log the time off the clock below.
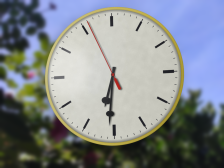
6:30:56
